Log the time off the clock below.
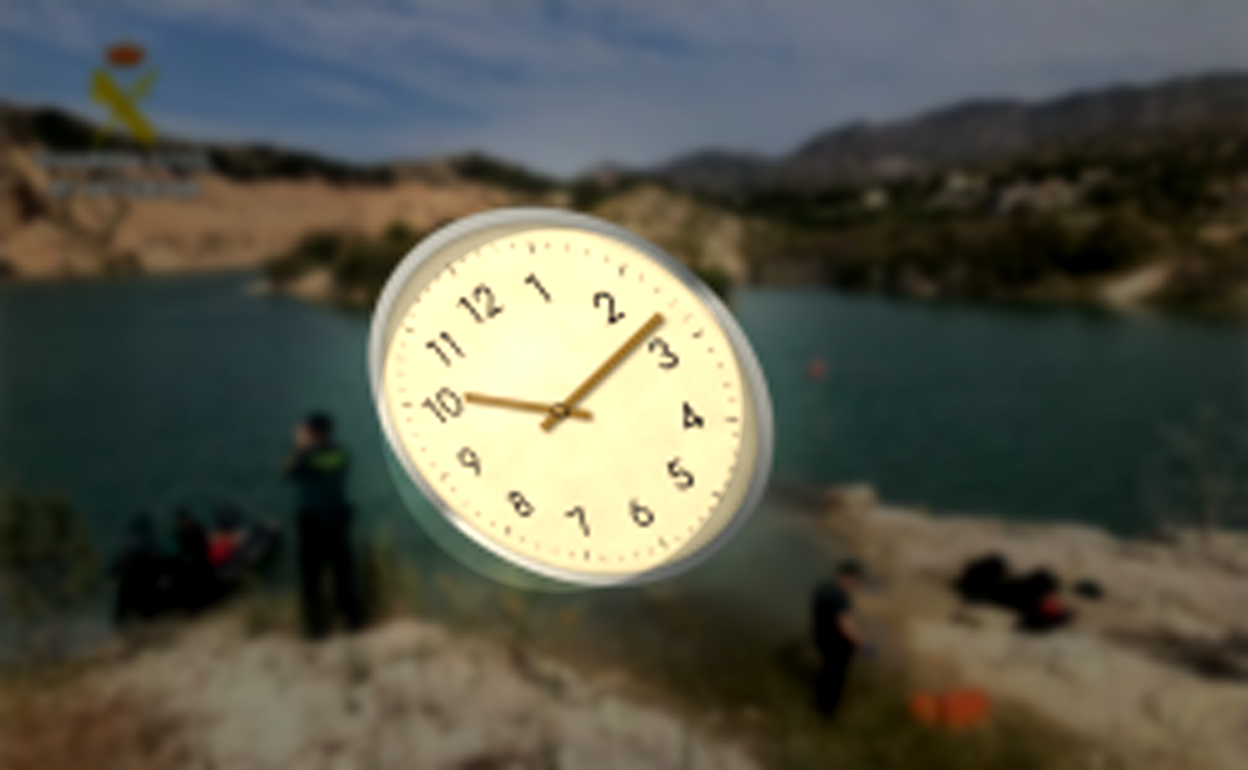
10:13
